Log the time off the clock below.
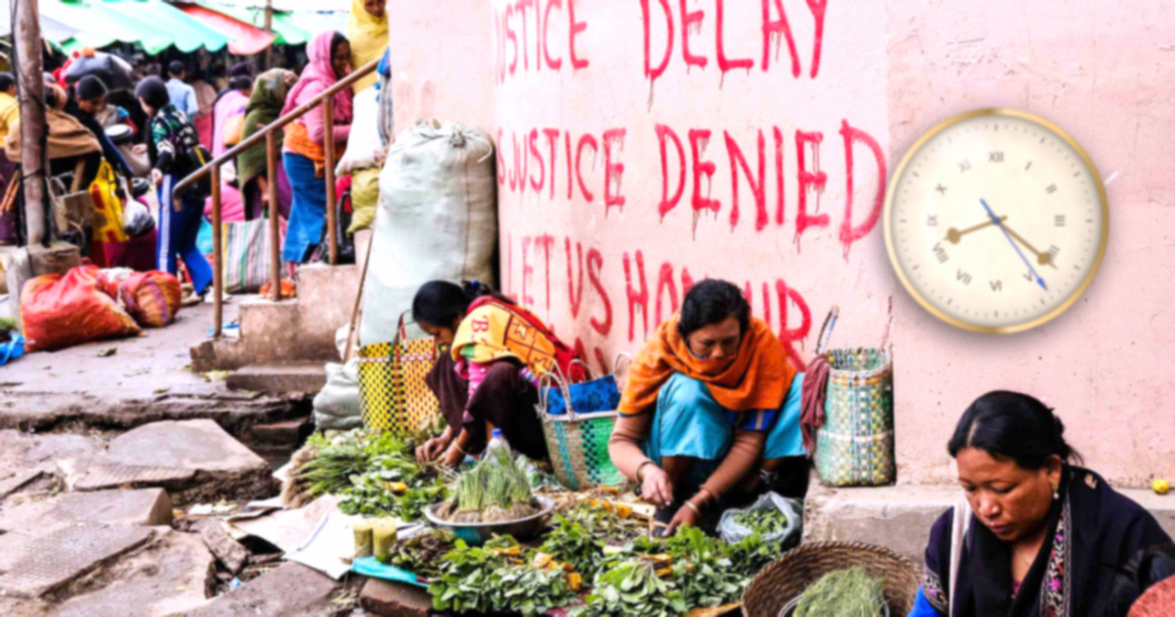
8:21:24
